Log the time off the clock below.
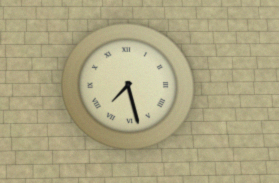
7:28
